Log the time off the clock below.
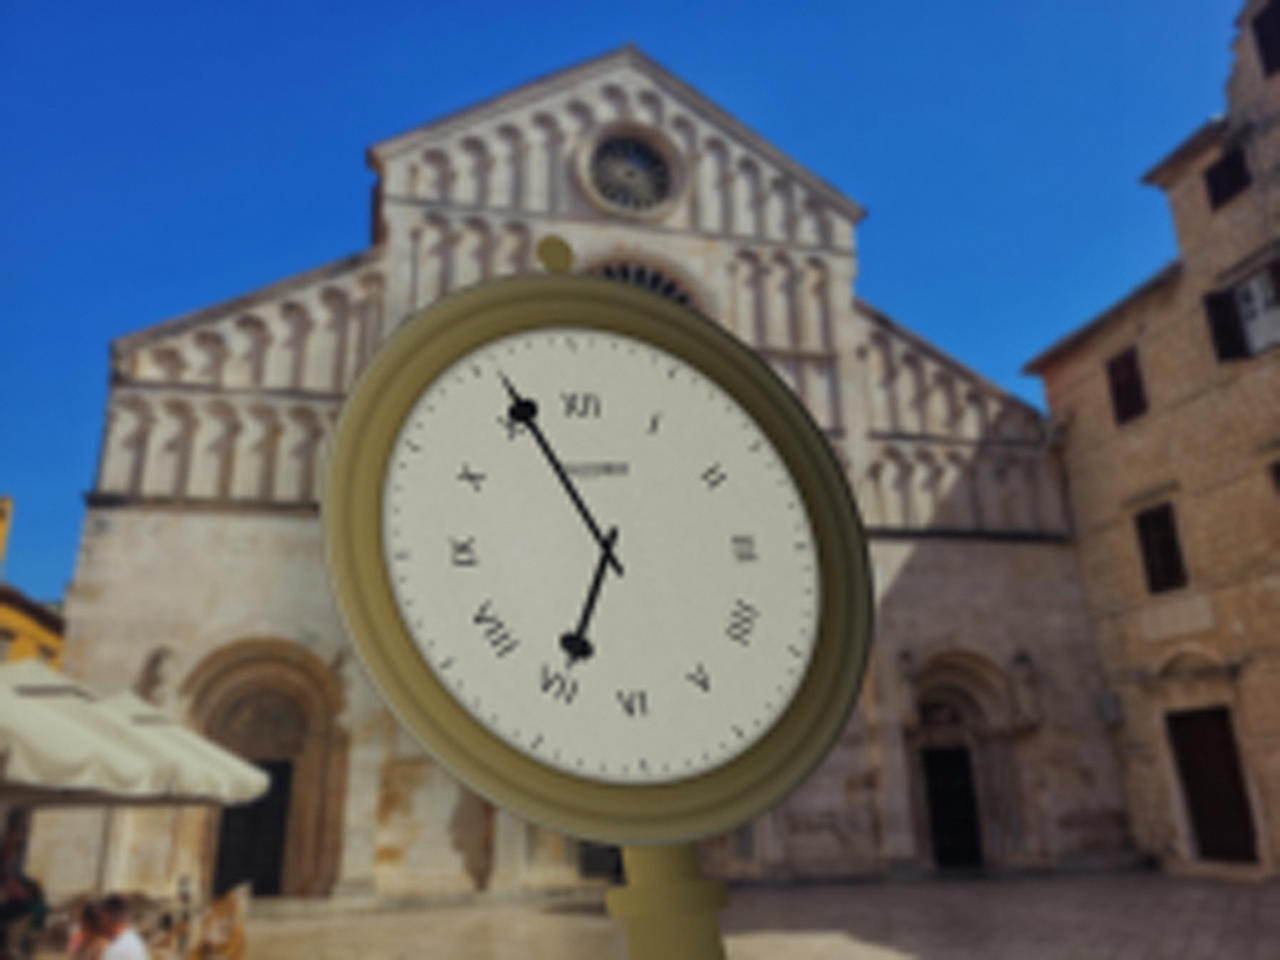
6:56
